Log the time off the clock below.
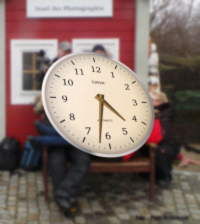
4:32
